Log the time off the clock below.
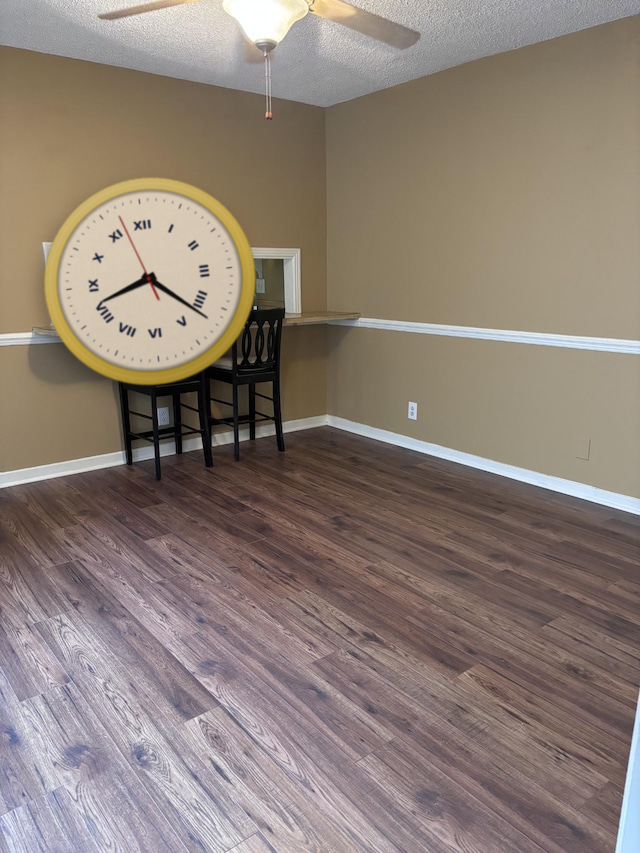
8:21:57
